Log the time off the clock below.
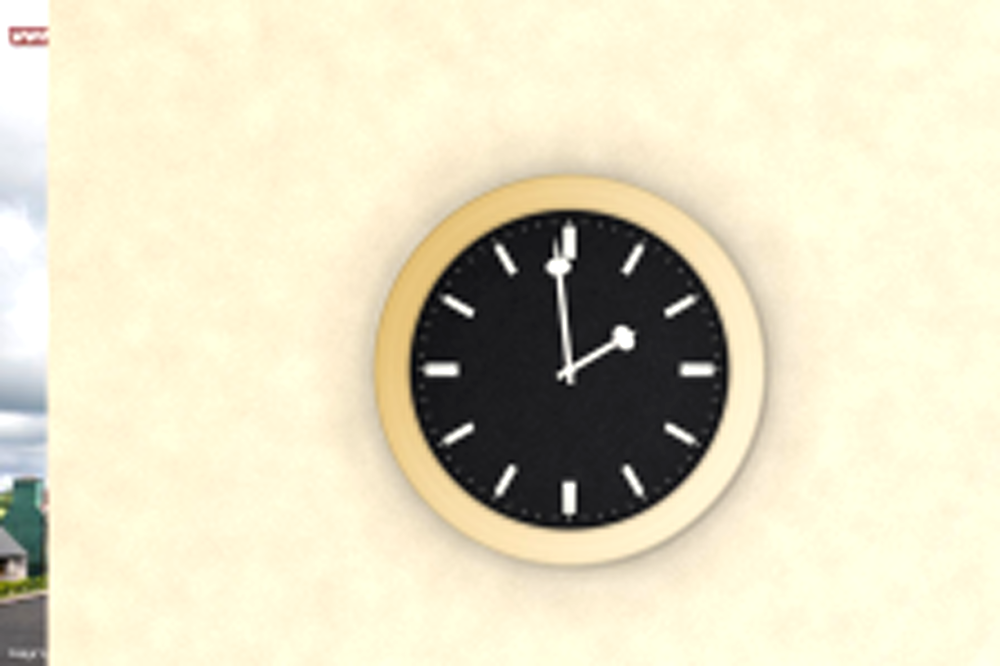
1:59
